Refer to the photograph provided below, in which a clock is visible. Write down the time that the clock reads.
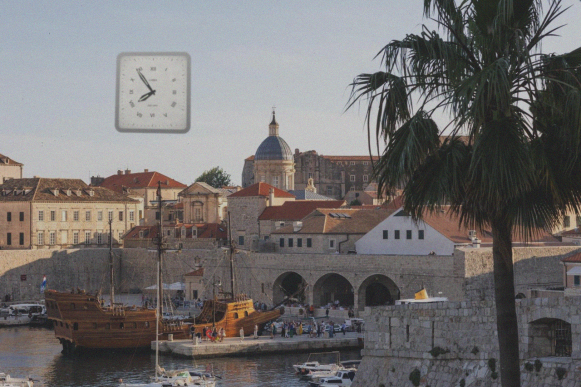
7:54
